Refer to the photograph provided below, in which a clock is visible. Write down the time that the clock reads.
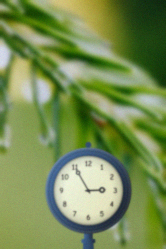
2:55
